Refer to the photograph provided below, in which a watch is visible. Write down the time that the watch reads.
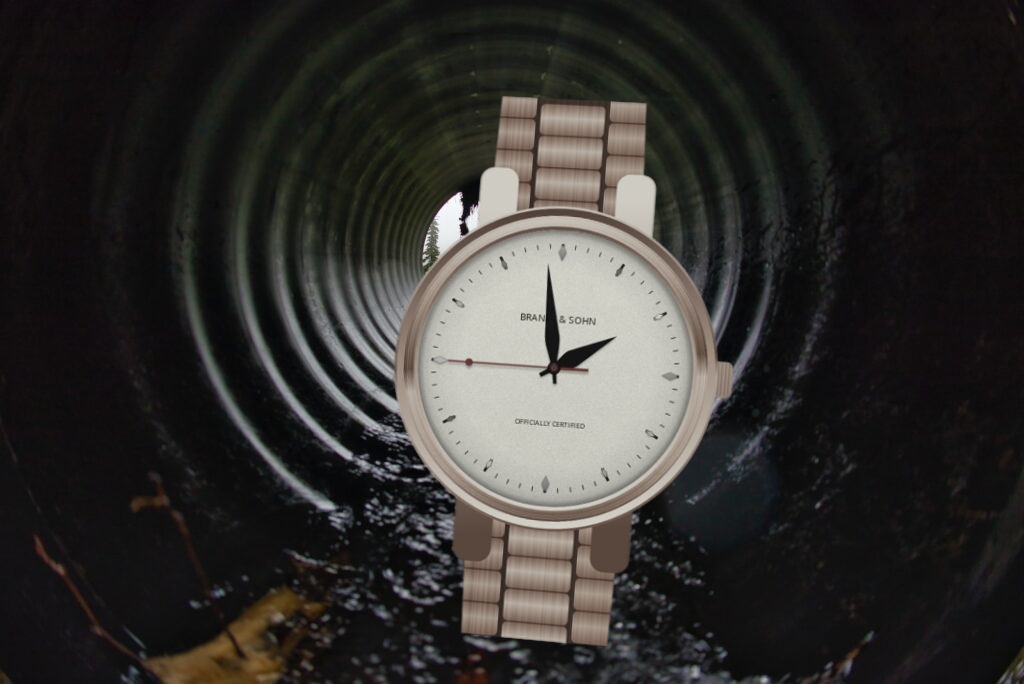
1:58:45
